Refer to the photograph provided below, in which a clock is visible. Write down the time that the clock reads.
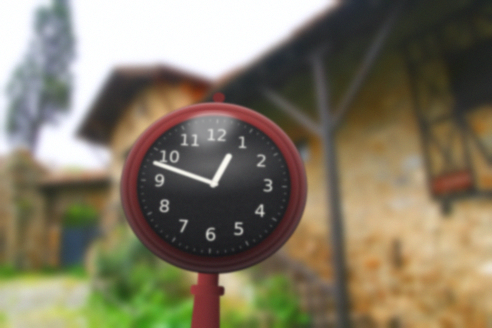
12:48
